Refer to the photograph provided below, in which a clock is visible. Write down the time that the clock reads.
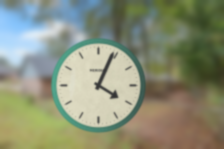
4:04
